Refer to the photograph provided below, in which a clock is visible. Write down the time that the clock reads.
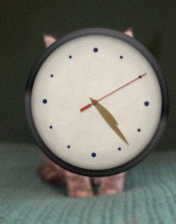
4:23:10
